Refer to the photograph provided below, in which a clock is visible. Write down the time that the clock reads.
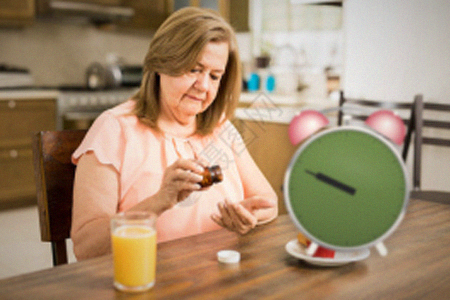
9:49
